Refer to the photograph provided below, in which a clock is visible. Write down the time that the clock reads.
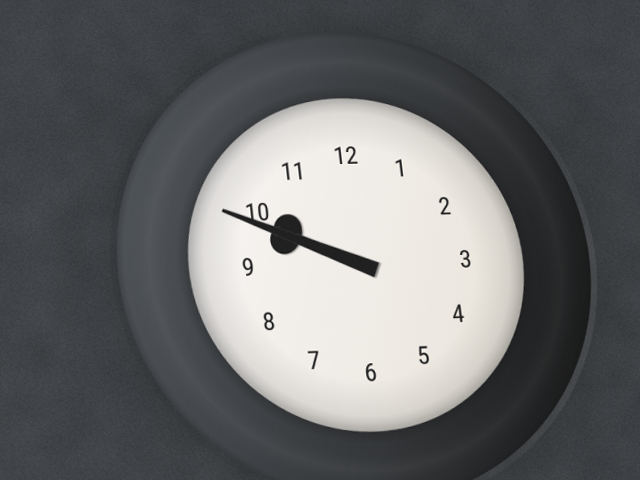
9:49
